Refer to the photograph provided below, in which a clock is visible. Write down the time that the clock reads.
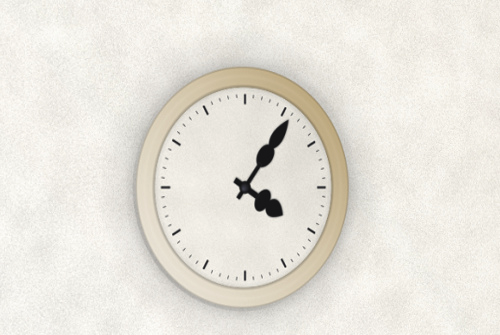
4:06
